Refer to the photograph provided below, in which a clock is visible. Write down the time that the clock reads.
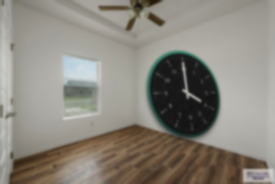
4:00
